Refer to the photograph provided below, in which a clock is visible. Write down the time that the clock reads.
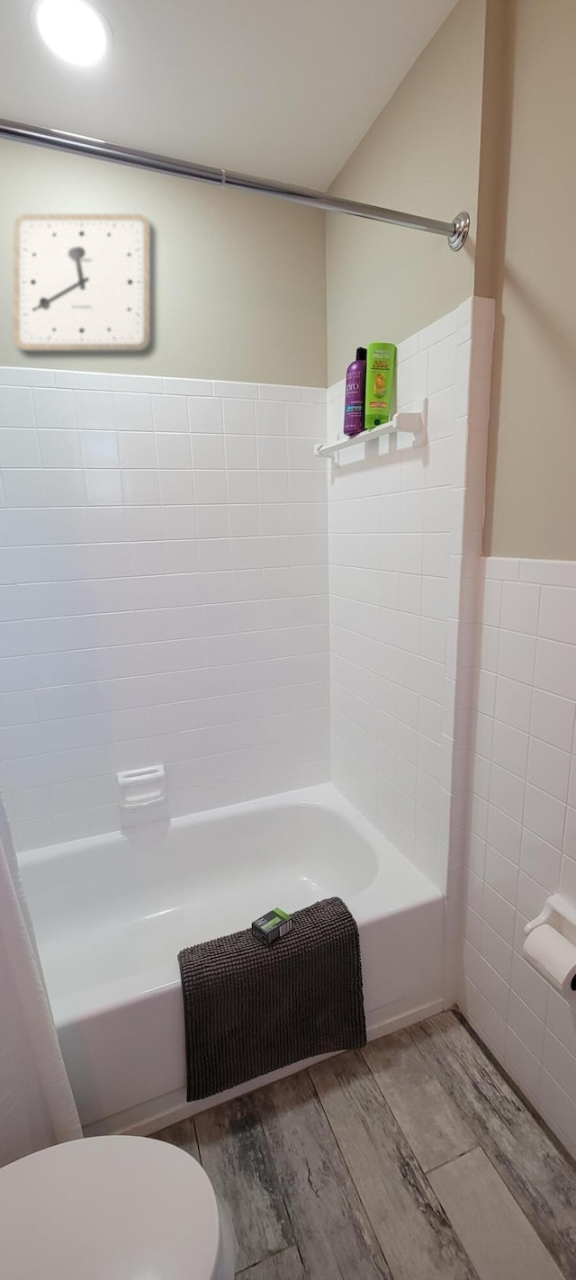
11:40
